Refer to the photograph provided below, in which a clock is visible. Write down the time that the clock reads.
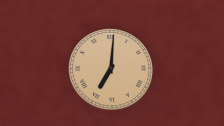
7:01
